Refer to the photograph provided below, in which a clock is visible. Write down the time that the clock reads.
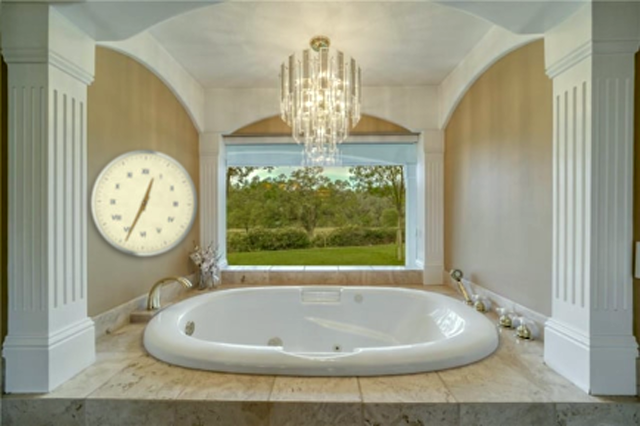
12:34
